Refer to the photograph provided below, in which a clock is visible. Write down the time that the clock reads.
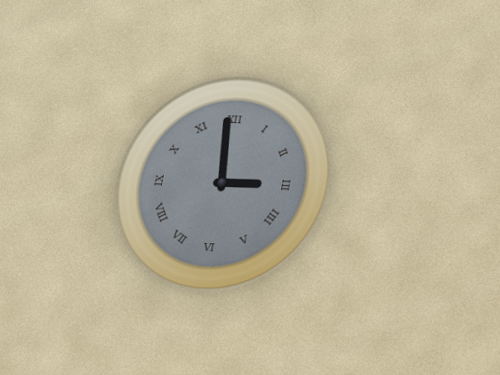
2:59
